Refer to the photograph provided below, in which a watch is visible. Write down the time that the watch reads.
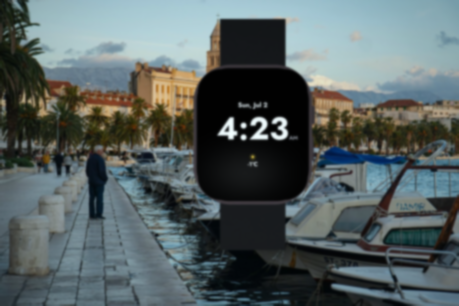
4:23
